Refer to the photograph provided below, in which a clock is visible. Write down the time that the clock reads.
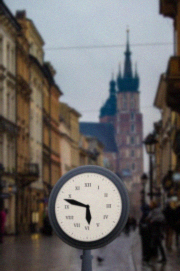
5:48
